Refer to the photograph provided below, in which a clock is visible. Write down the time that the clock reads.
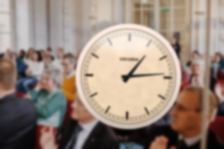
1:14
